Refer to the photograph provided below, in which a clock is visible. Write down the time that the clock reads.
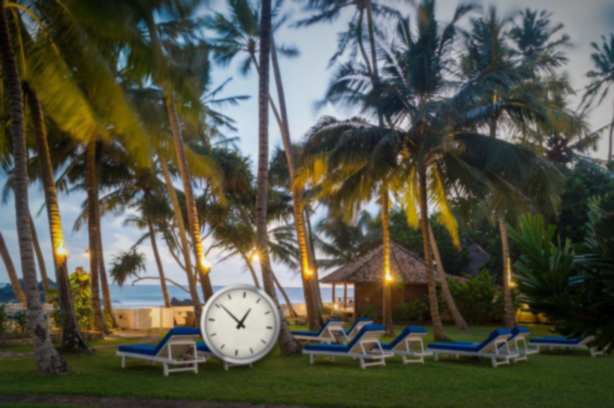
12:51
